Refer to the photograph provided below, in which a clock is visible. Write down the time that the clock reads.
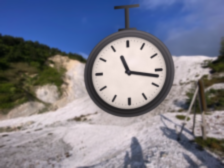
11:17
